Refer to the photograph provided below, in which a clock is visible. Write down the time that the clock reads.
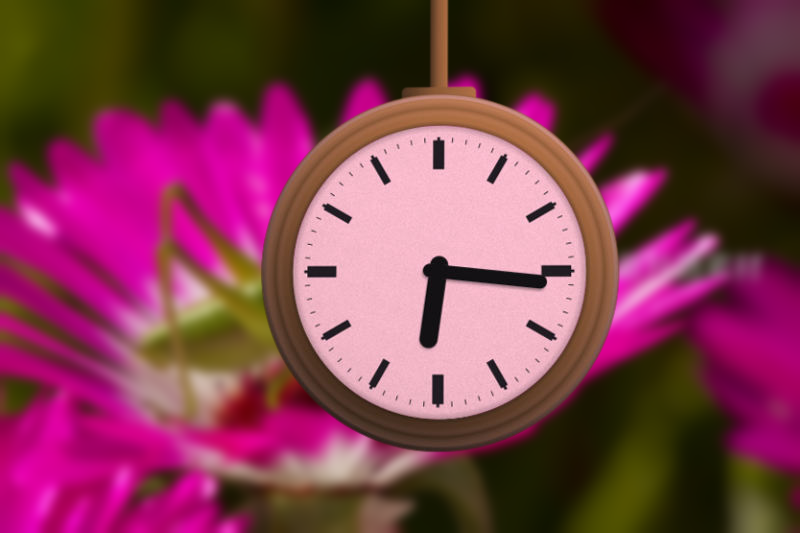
6:16
